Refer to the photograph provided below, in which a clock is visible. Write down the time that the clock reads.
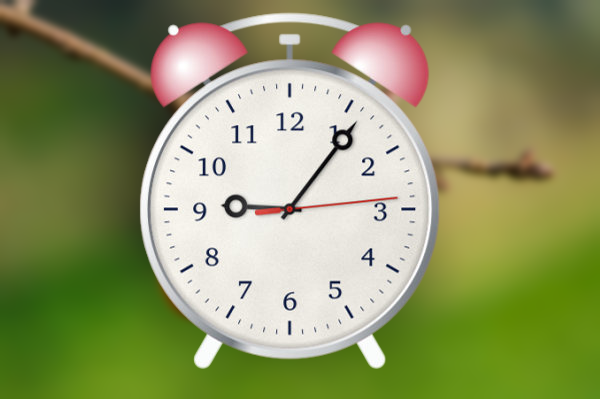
9:06:14
